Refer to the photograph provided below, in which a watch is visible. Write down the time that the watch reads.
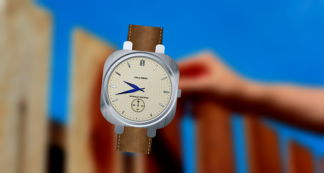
9:42
